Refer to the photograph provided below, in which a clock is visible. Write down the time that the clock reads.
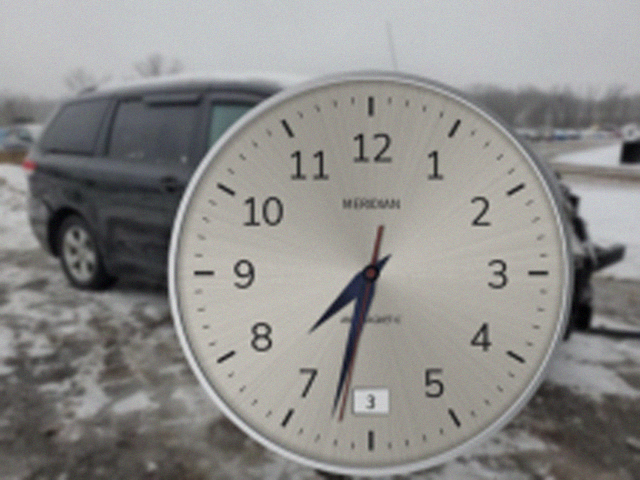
7:32:32
